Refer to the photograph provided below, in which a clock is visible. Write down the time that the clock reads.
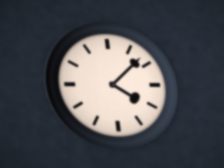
4:08
